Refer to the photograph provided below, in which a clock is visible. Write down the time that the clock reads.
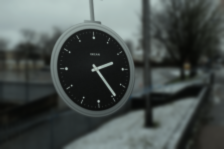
2:24
